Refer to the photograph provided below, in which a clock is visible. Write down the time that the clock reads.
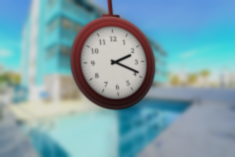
2:19
